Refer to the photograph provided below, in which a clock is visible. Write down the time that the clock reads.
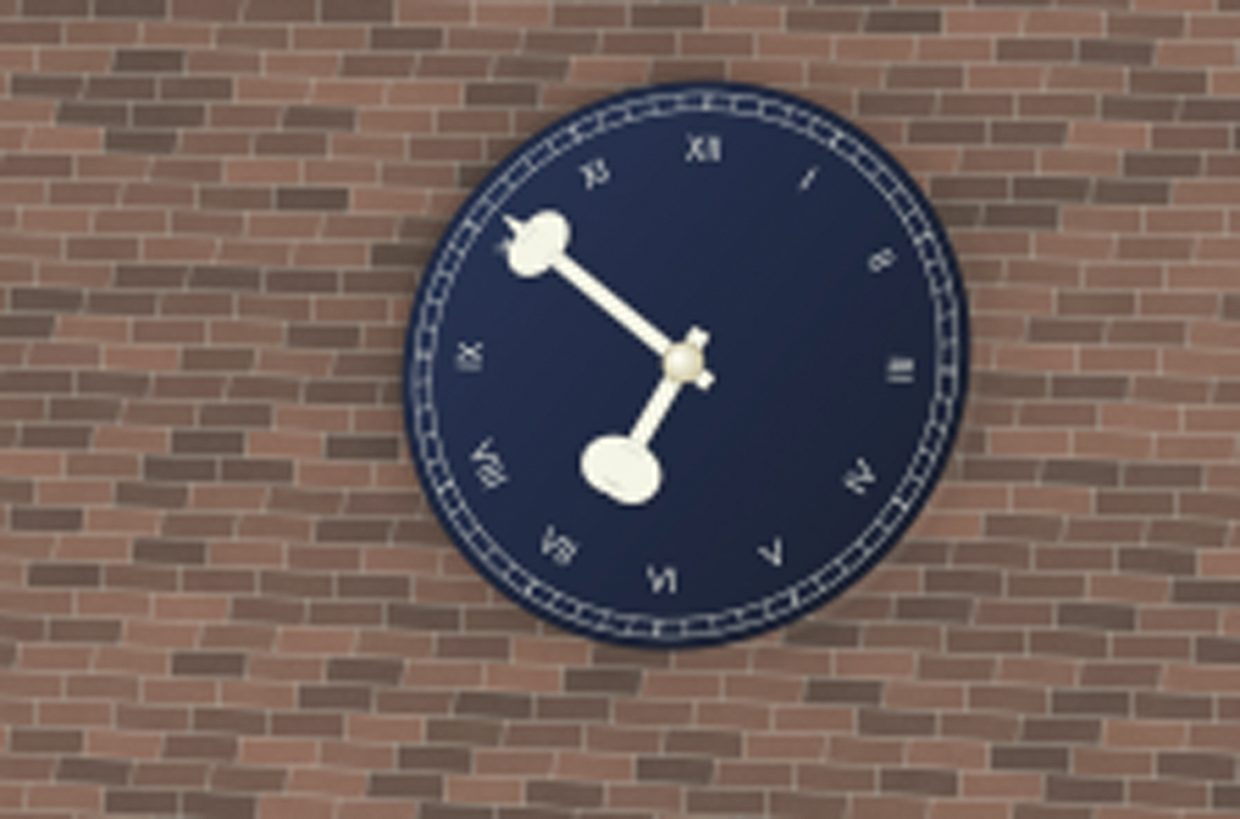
6:51
